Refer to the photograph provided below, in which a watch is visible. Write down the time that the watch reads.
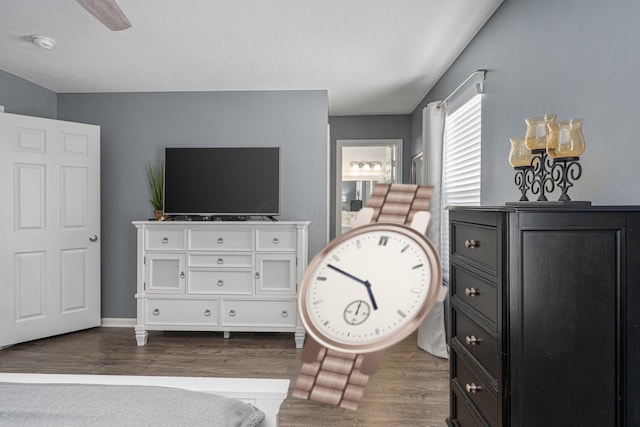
4:48
